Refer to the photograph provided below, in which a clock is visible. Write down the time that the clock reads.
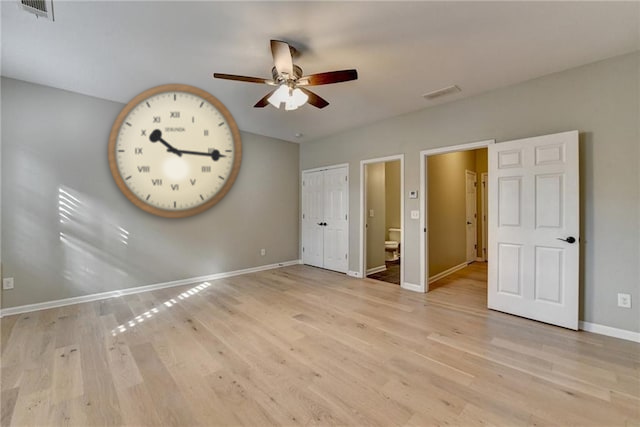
10:16
